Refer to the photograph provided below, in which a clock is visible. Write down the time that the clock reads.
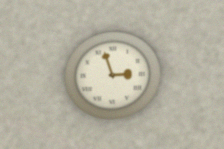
2:57
